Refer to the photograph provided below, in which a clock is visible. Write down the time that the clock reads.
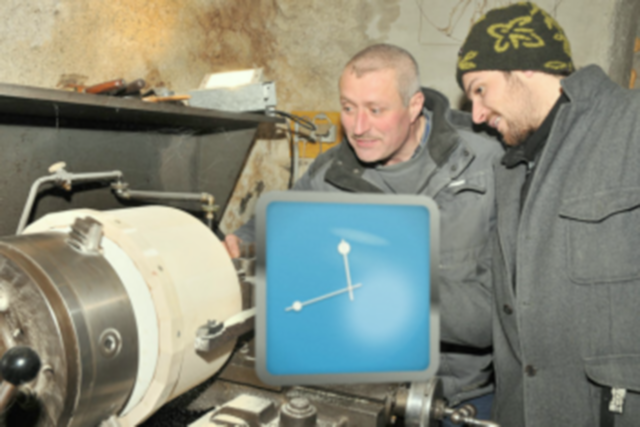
11:42
